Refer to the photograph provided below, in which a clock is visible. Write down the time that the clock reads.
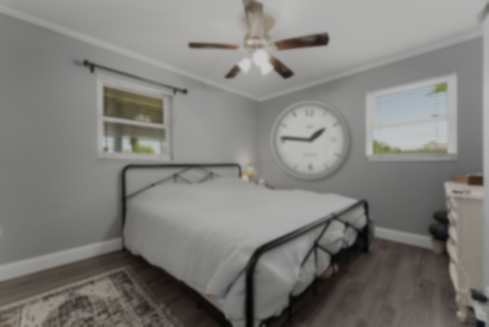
1:46
